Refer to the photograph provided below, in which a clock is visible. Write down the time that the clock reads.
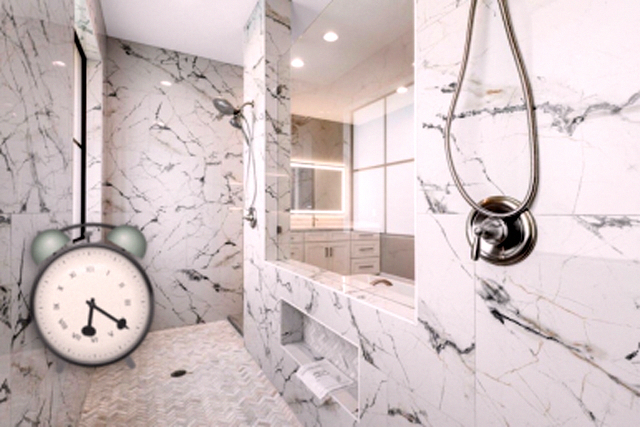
6:21
